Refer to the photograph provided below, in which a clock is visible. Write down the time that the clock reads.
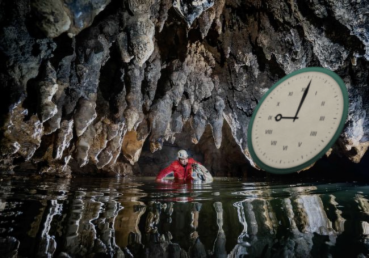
9:01
